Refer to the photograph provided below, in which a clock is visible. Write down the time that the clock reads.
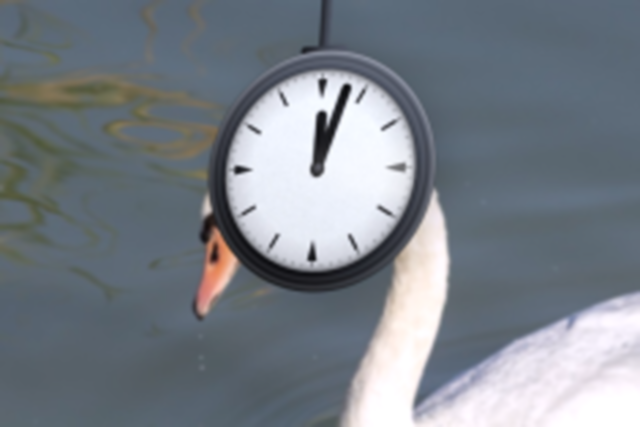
12:03
